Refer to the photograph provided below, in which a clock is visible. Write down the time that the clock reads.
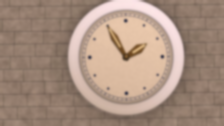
1:55
